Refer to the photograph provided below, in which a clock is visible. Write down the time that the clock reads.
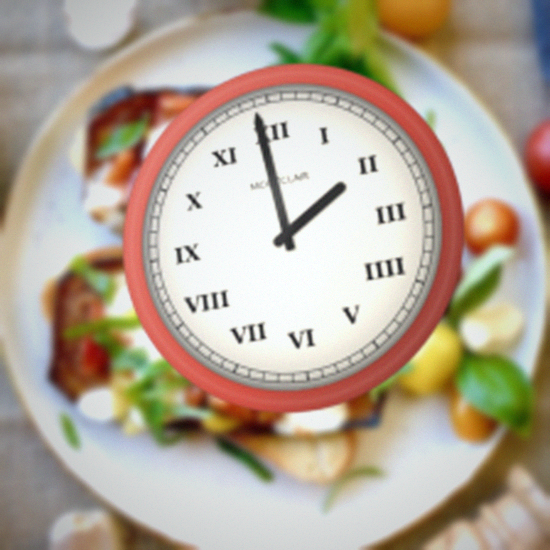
1:59
